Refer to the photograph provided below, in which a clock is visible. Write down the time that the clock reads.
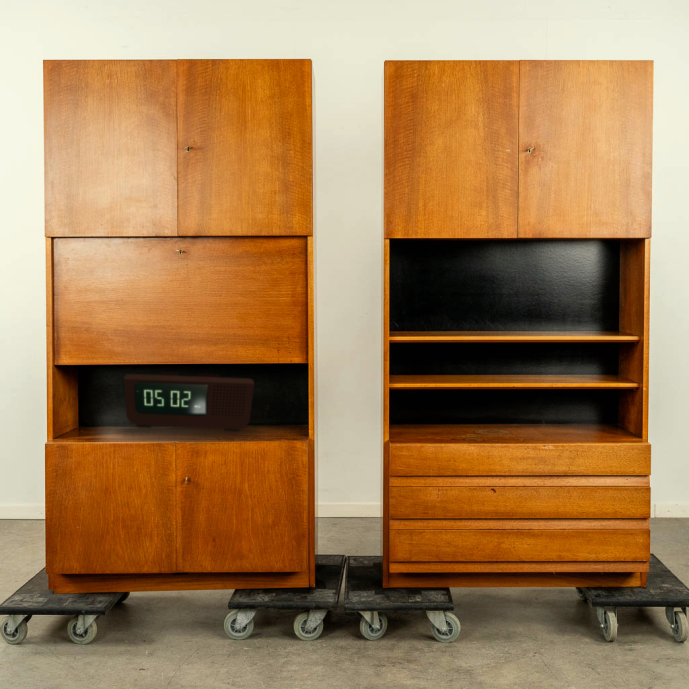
5:02
